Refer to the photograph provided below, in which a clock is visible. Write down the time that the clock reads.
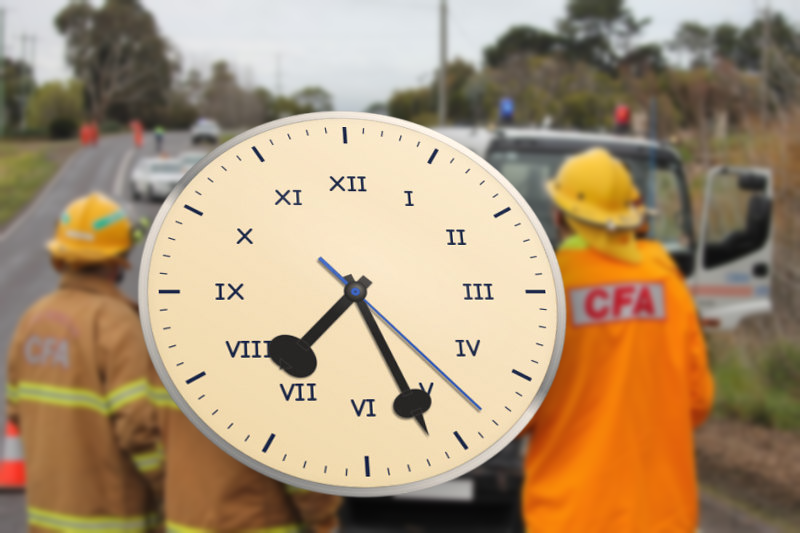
7:26:23
